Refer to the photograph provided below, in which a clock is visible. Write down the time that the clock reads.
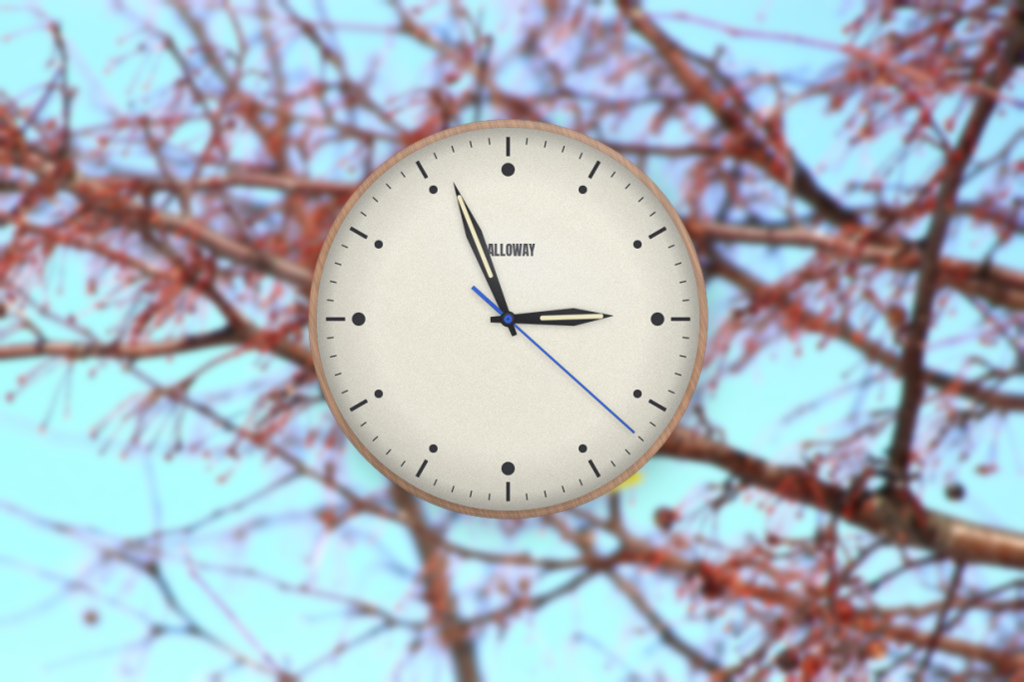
2:56:22
